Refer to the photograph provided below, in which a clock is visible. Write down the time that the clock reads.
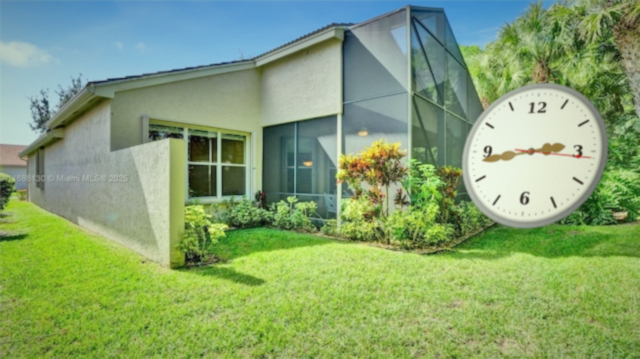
2:43:16
